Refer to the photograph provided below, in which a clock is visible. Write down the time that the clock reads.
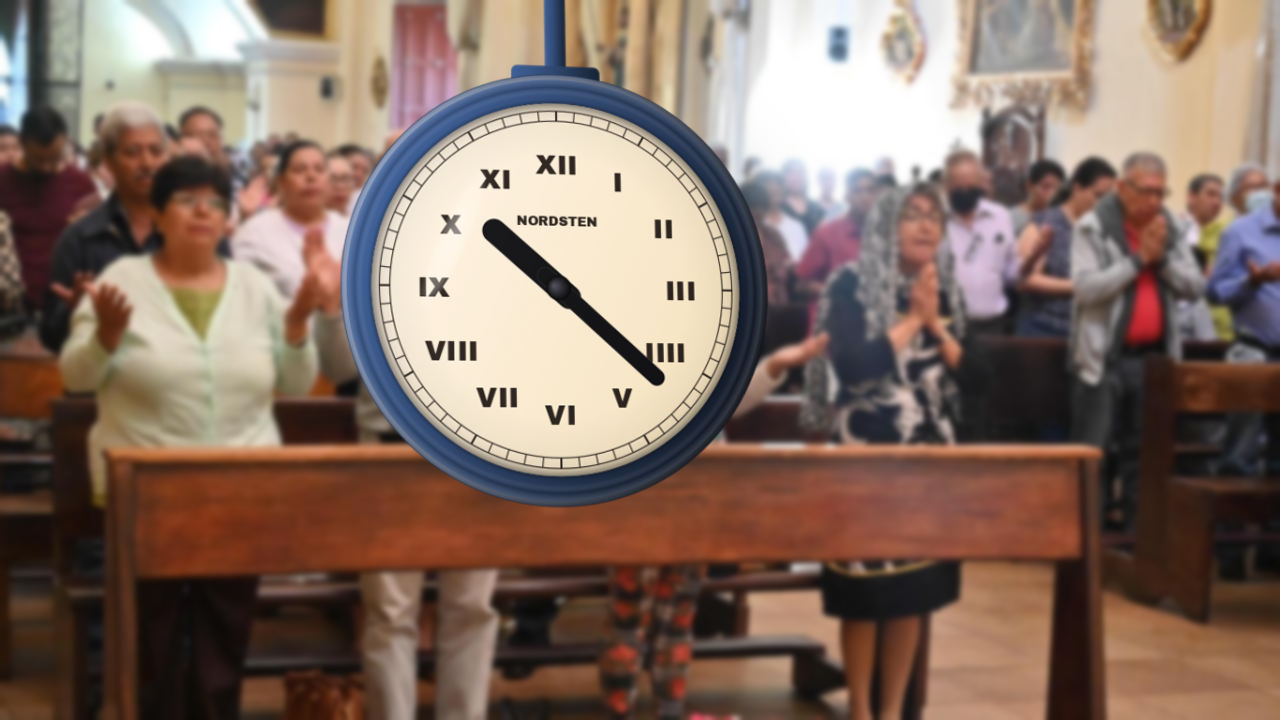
10:22
